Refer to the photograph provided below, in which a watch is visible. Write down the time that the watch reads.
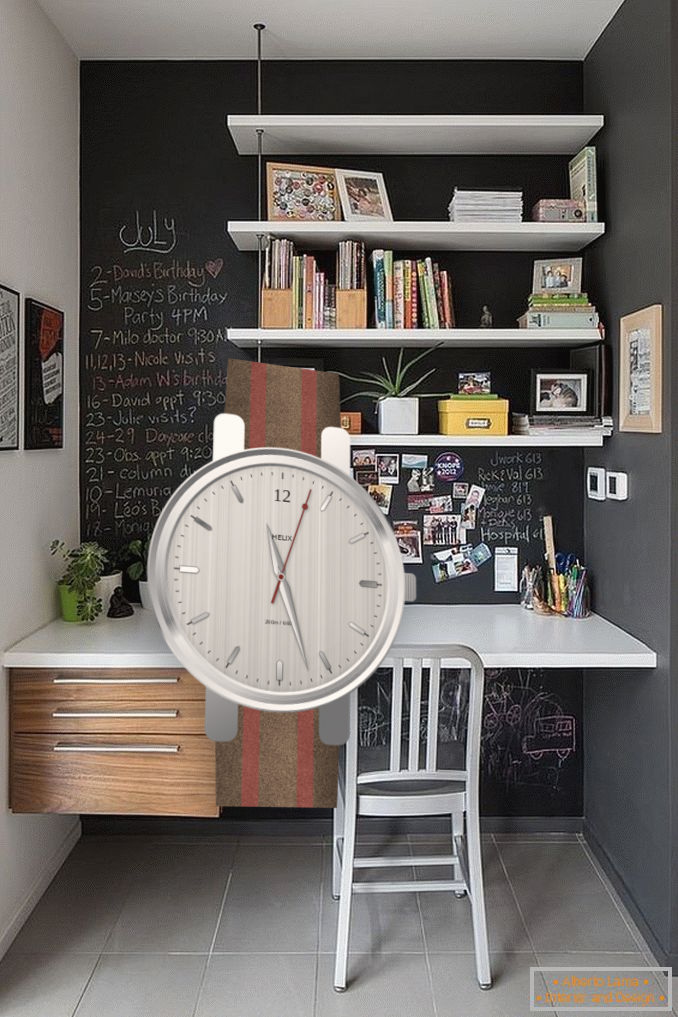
11:27:03
